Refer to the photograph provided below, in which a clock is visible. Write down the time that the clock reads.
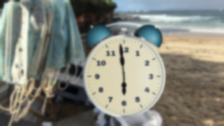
5:59
